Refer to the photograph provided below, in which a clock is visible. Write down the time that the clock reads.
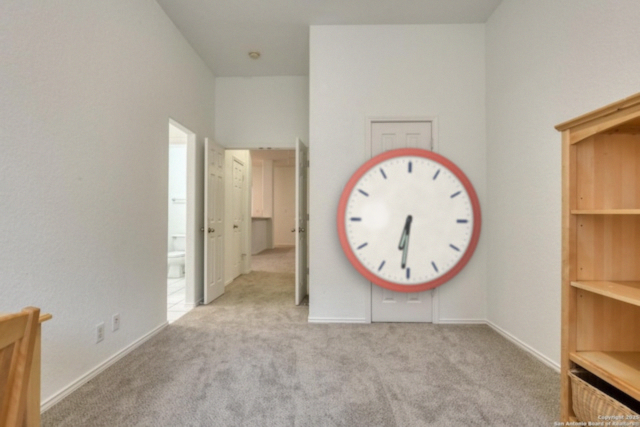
6:31
